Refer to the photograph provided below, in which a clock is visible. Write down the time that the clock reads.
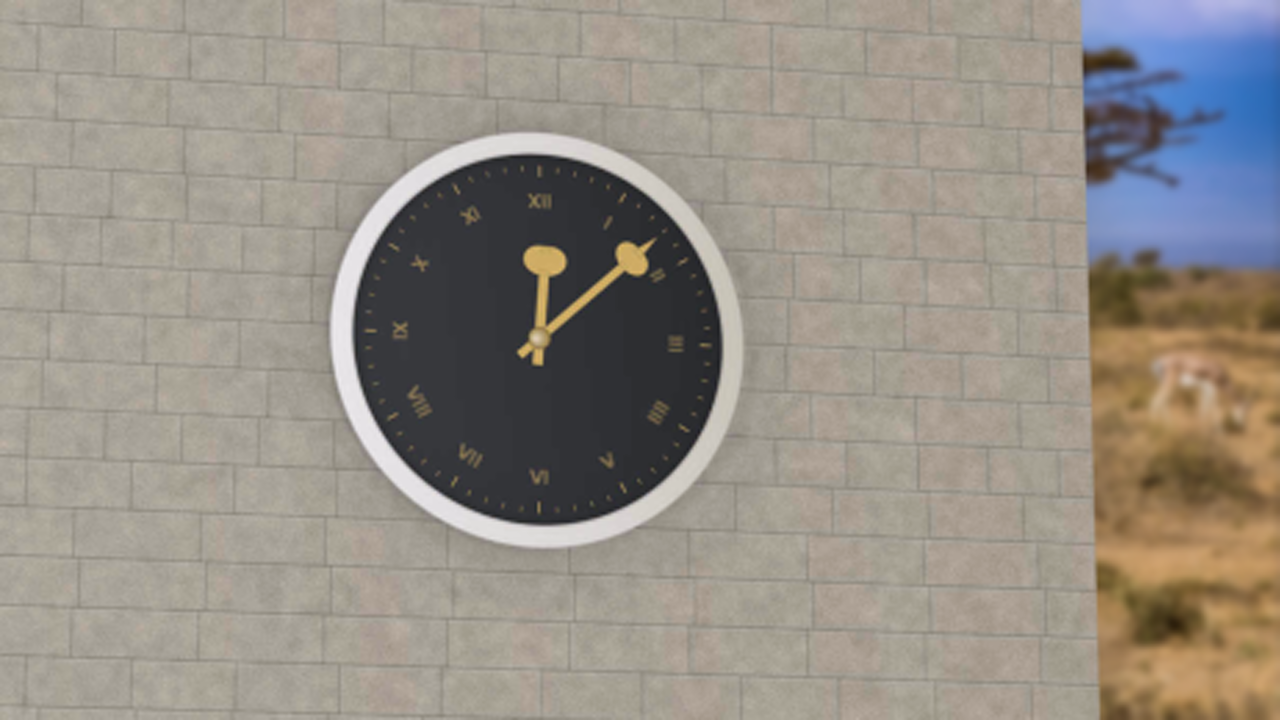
12:08
